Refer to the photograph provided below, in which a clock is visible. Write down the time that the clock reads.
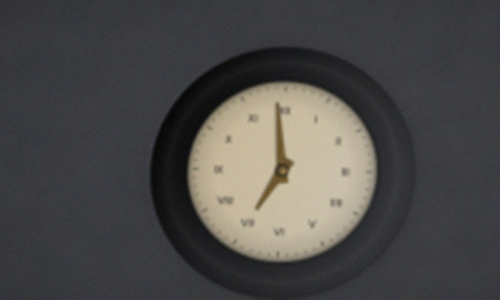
6:59
